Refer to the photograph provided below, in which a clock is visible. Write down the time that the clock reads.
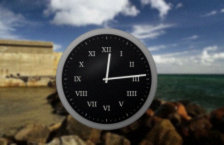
12:14
